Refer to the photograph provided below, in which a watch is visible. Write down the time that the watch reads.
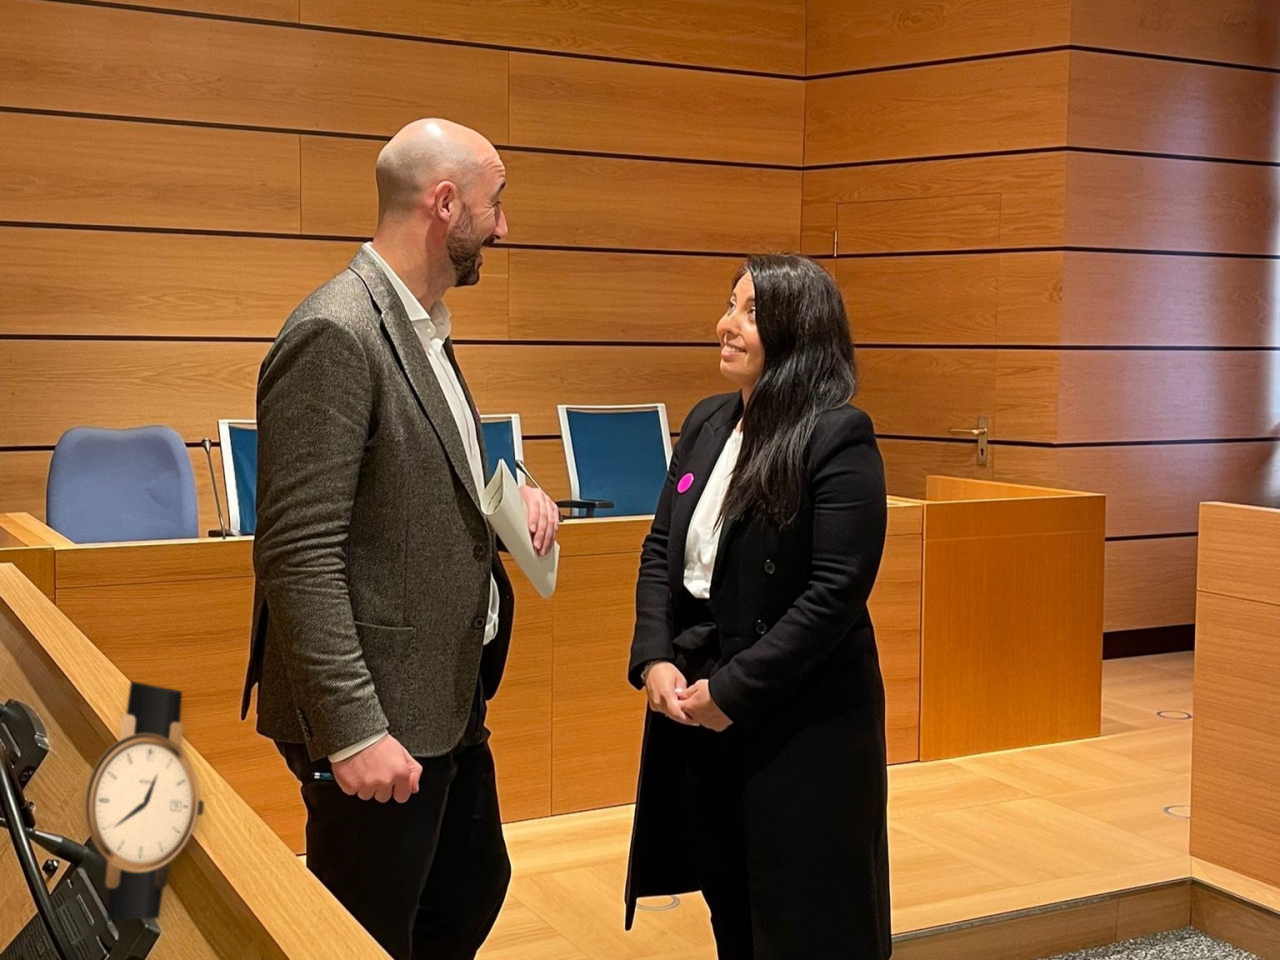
12:39
